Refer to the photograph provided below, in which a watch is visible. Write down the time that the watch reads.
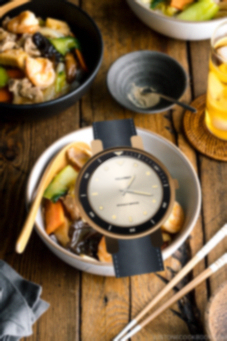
1:18
